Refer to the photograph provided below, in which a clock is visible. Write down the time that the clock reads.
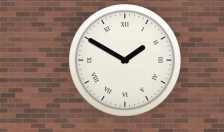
1:50
